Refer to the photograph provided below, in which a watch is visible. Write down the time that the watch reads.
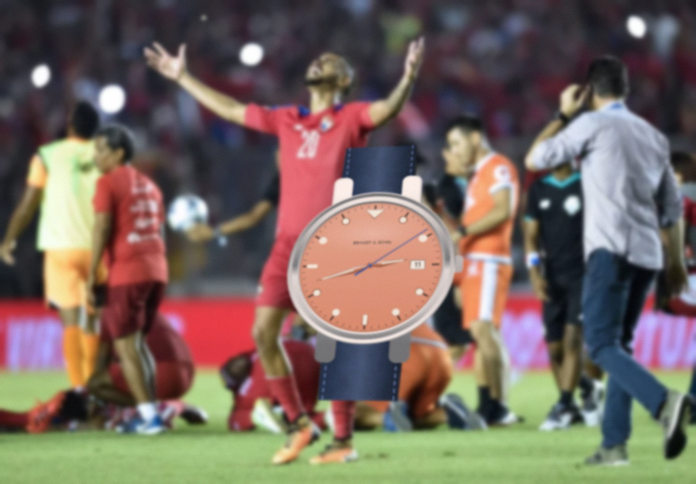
2:42:09
